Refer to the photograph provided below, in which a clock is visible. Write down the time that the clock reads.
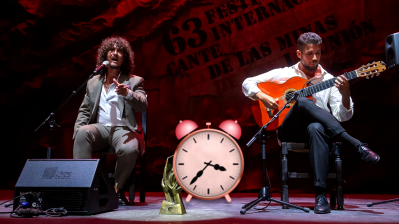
3:37
